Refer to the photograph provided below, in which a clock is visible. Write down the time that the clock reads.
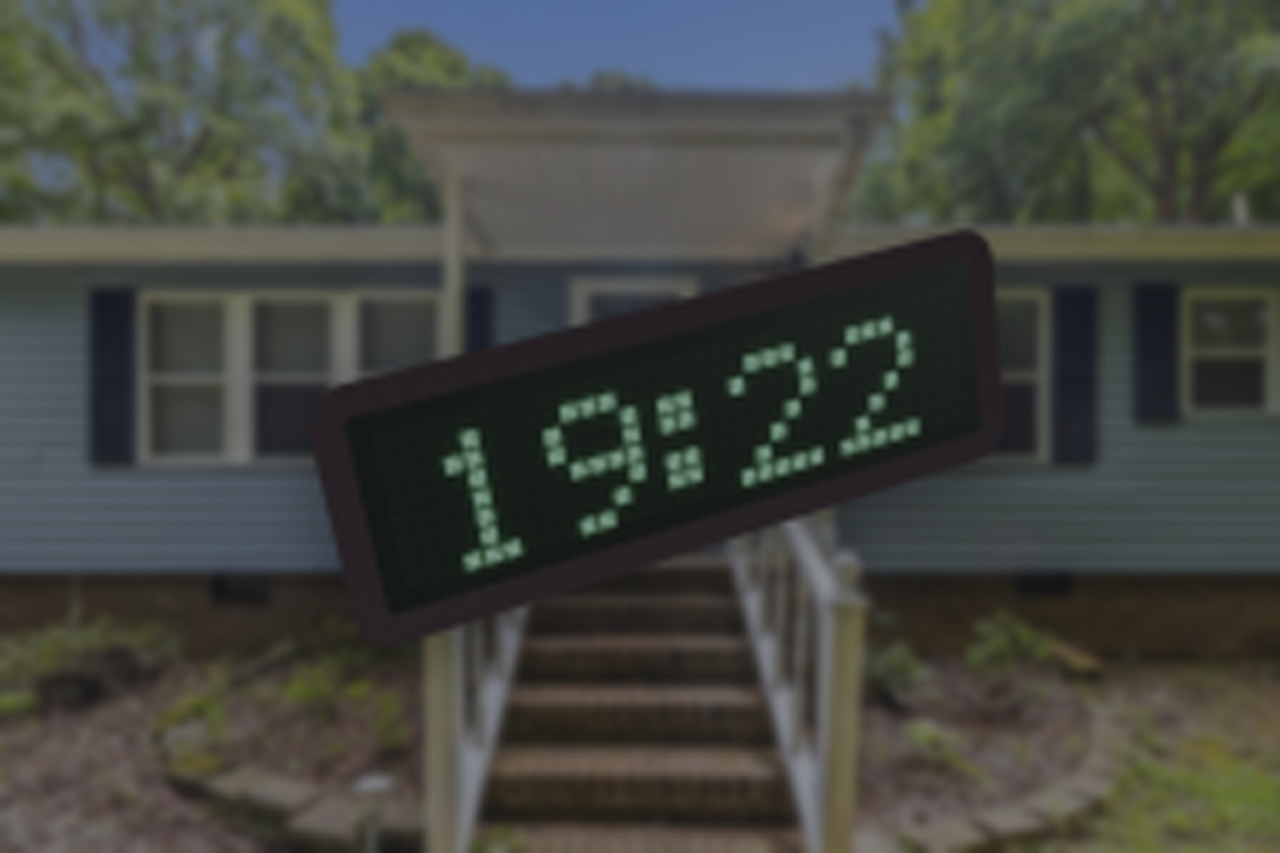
19:22
